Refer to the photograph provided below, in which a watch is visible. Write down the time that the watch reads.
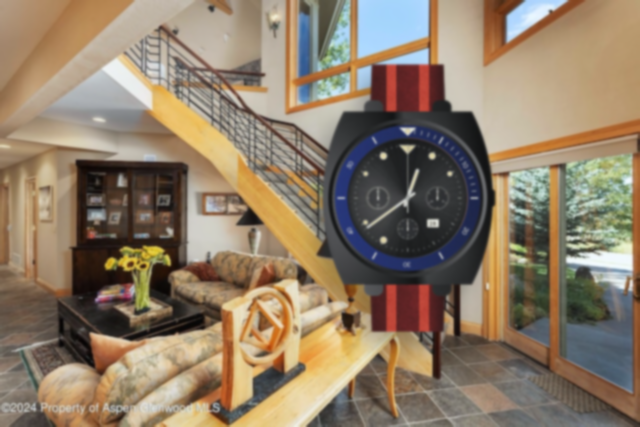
12:39
